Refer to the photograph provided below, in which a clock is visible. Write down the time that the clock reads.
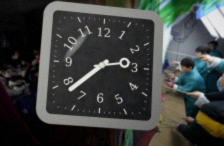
2:38
